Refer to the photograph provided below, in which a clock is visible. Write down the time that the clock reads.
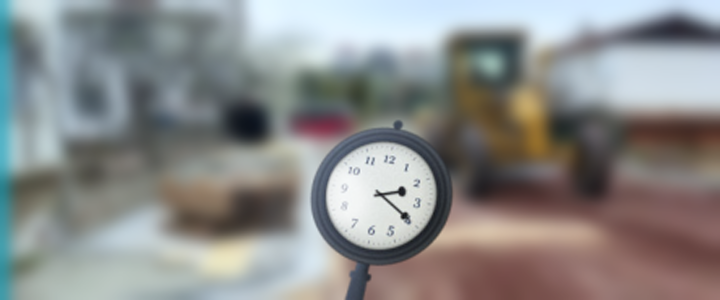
2:20
